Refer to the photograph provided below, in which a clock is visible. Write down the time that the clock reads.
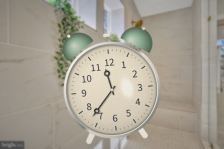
11:37
